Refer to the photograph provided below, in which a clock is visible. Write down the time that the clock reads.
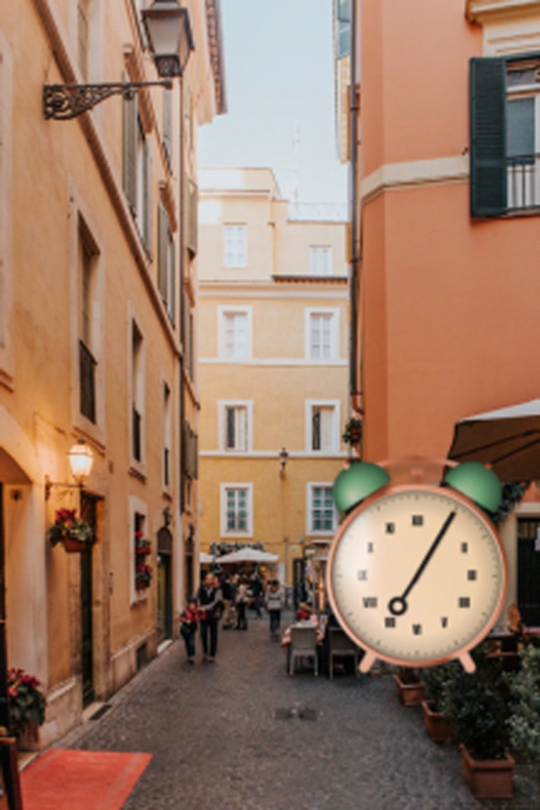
7:05
